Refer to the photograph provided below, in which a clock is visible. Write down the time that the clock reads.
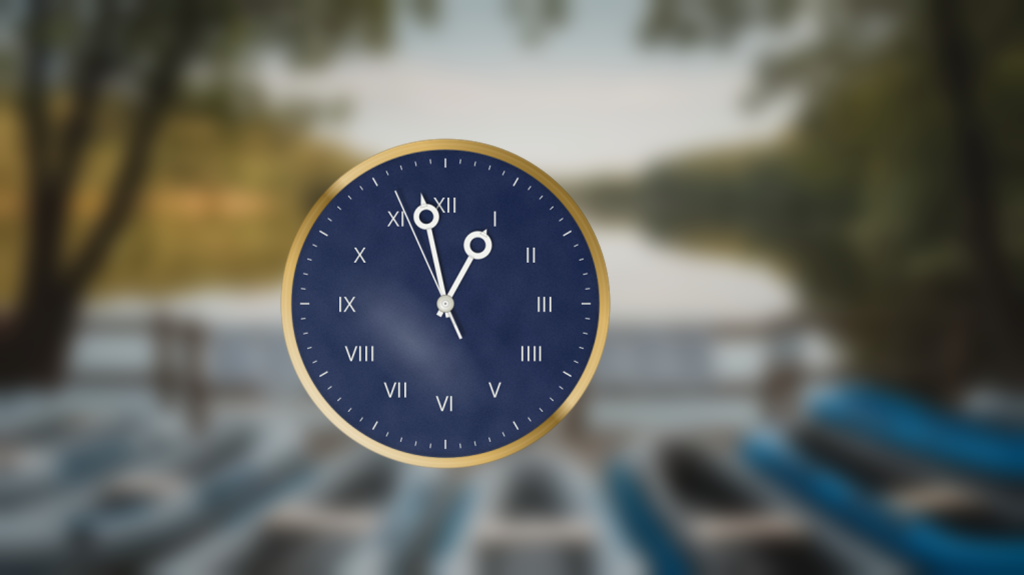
12:57:56
